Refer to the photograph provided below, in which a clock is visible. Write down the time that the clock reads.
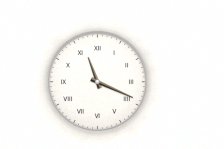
11:19
